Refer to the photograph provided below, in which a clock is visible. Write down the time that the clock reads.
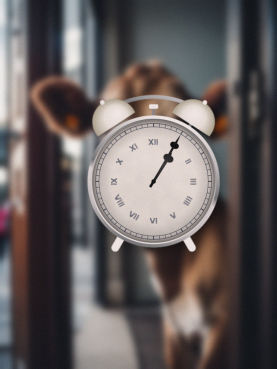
1:05
